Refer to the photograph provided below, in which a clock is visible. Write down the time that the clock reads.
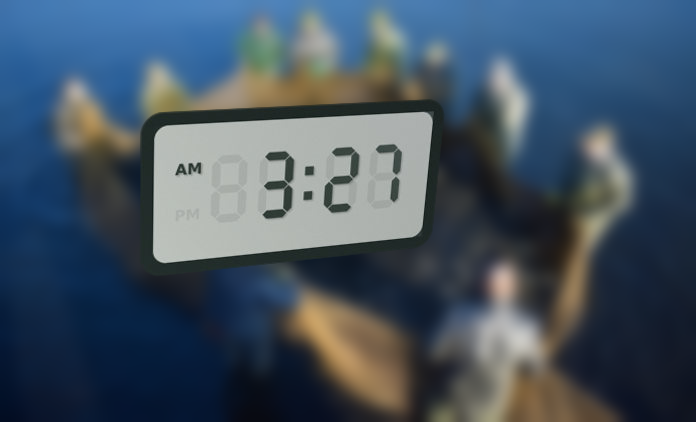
3:27
